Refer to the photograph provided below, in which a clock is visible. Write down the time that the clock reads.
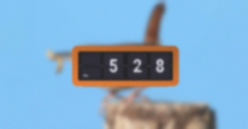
5:28
